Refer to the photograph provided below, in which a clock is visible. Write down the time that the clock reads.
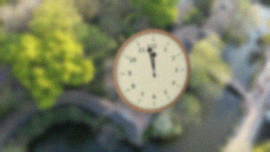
11:58
